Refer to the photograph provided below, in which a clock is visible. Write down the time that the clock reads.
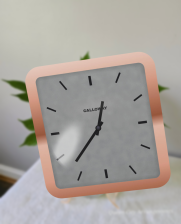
12:37
